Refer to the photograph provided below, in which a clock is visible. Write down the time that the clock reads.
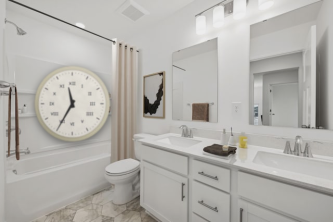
11:35
